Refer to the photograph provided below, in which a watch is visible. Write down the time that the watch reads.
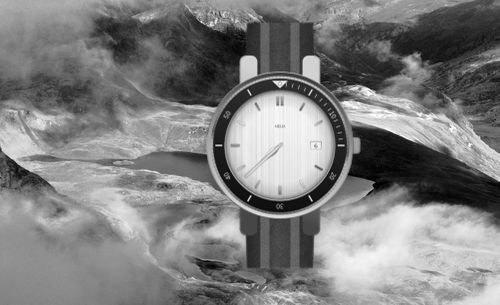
7:38
